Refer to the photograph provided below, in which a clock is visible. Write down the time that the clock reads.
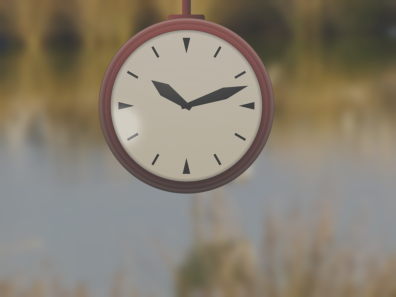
10:12
